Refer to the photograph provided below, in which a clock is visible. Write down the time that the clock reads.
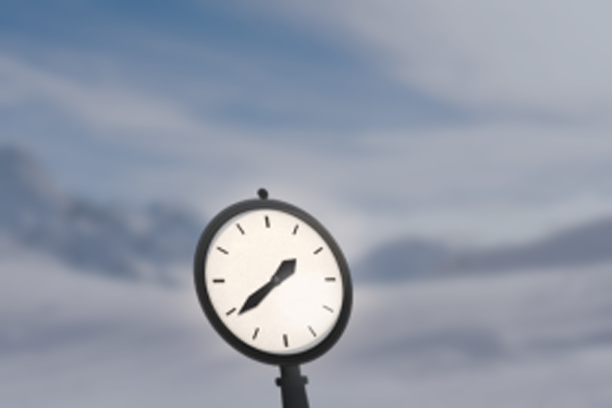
1:39
